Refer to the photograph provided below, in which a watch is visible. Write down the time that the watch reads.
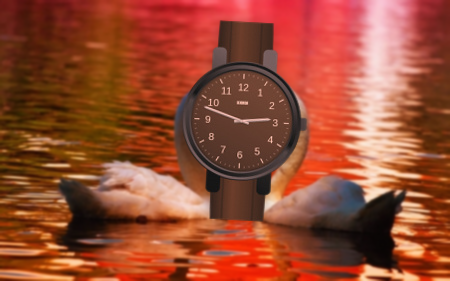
2:48
